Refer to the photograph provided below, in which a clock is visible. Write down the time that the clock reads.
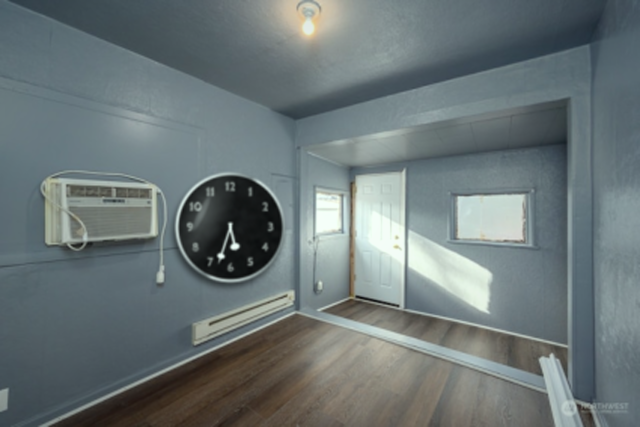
5:33
